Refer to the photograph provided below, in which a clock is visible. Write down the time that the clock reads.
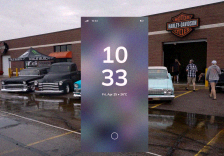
10:33
